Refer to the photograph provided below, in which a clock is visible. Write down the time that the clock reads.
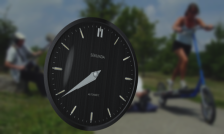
7:39
